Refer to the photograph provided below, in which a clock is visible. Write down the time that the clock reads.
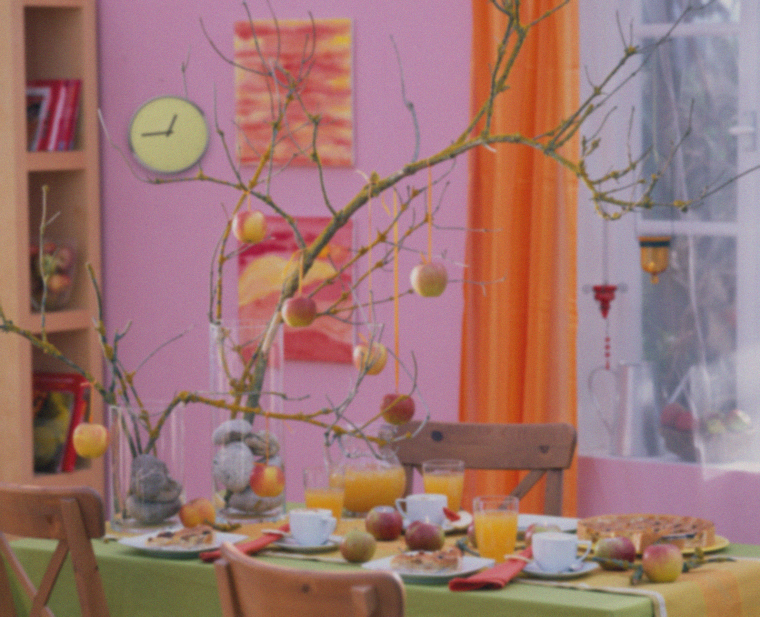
12:44
